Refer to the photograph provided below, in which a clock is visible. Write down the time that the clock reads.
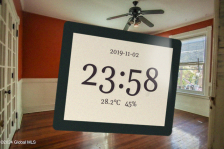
23:58
